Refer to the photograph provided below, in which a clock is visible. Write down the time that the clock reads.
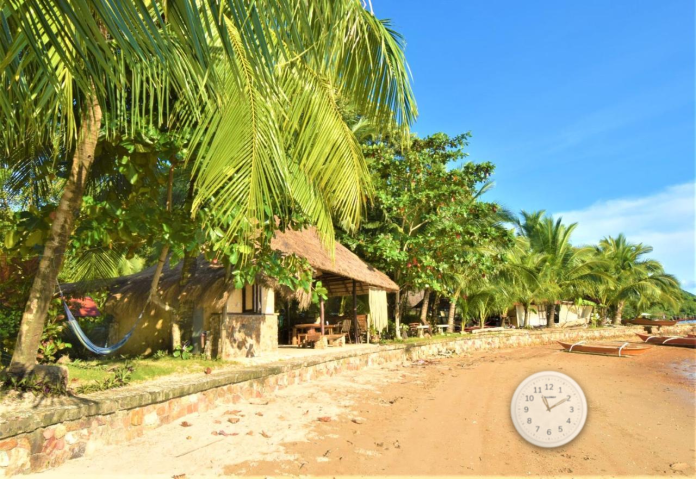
11:10
